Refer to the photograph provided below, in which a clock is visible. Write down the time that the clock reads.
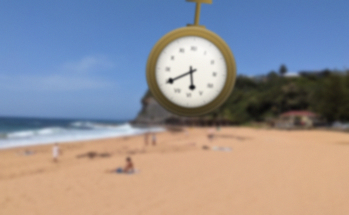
5:40
